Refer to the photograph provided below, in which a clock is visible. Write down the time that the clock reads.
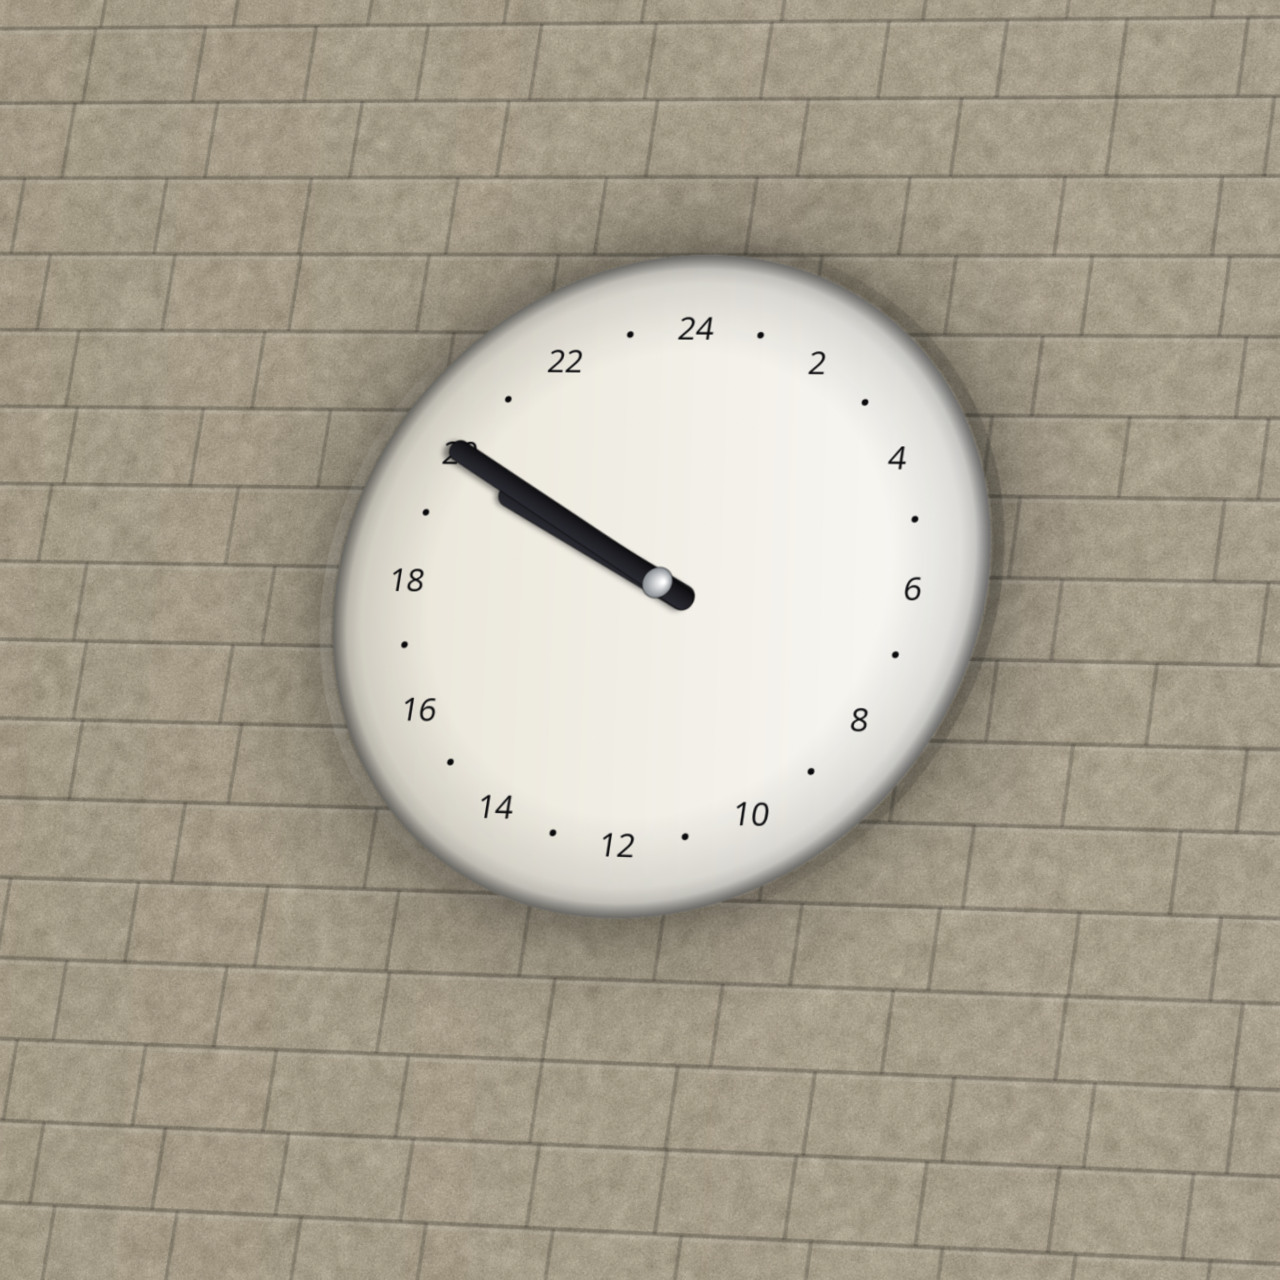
19:50
